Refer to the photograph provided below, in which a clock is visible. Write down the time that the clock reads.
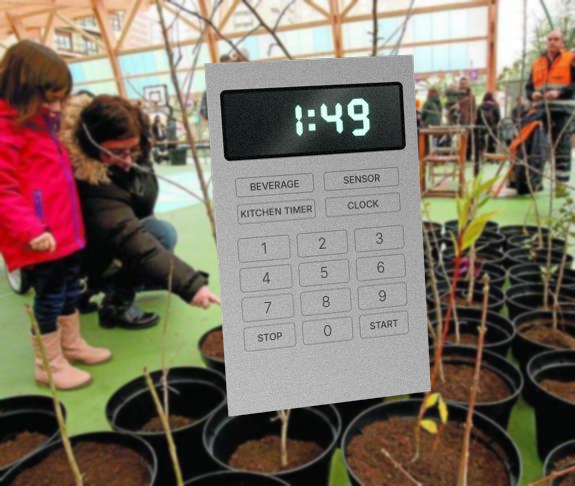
1:49
